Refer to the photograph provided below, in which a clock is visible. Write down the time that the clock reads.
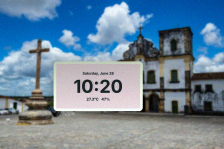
10:20
